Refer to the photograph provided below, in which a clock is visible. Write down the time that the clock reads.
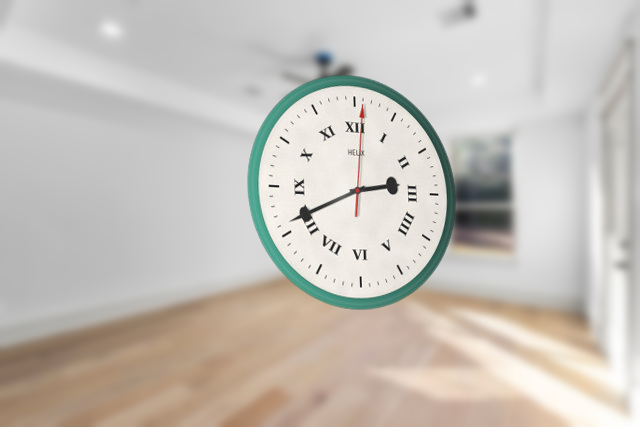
2:41:01
